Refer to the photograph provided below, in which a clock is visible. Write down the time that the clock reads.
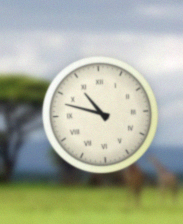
10:48
